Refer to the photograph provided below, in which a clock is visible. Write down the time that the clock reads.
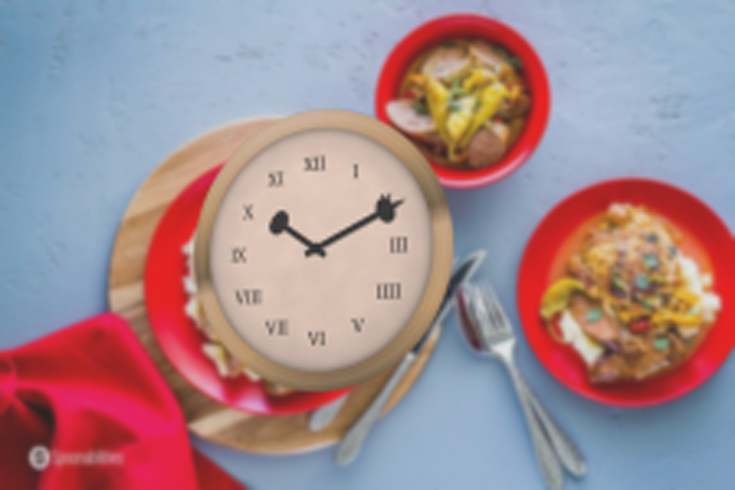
10:11
